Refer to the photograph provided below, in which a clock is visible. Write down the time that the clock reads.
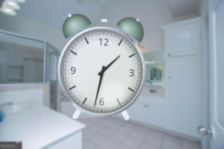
1:32
